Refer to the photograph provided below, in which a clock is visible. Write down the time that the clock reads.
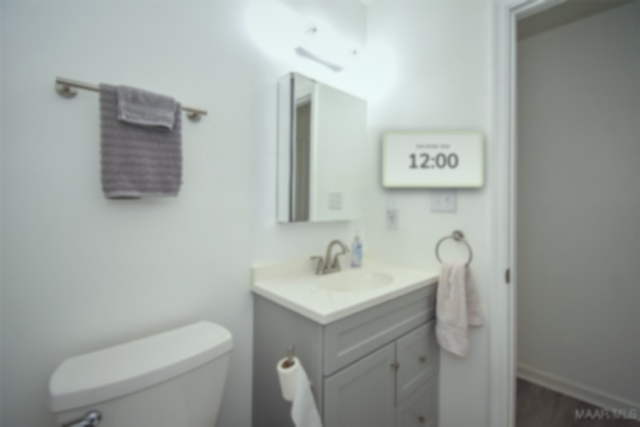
12:00
